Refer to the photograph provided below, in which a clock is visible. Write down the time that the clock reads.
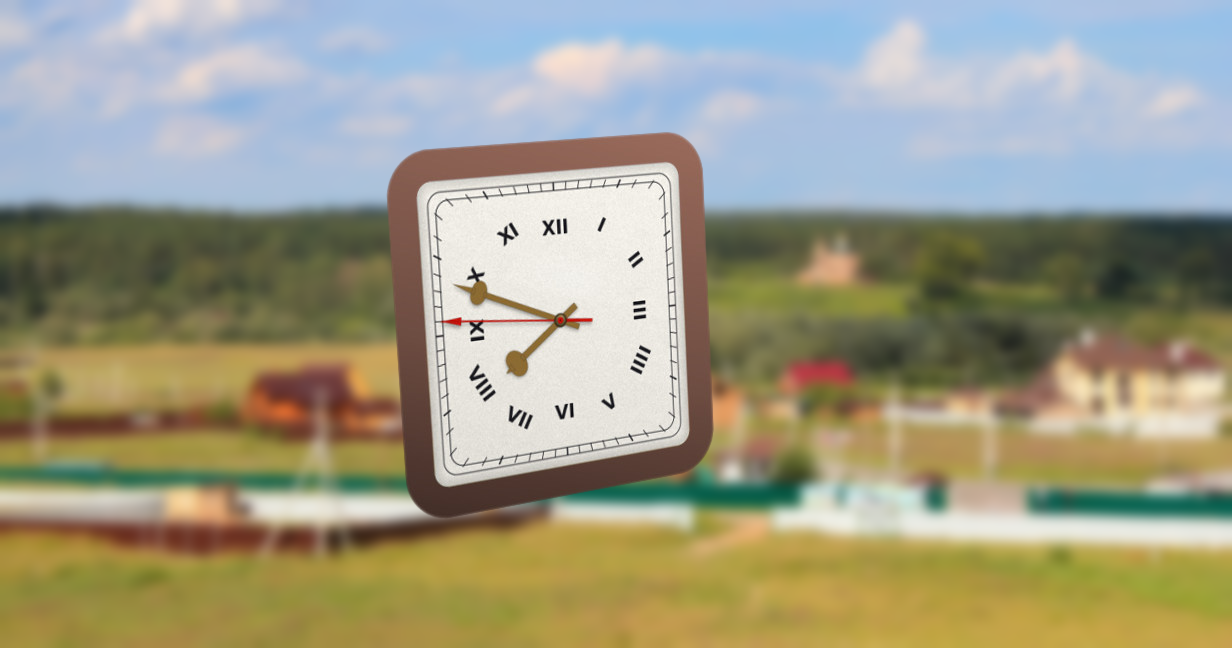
7:48:46
